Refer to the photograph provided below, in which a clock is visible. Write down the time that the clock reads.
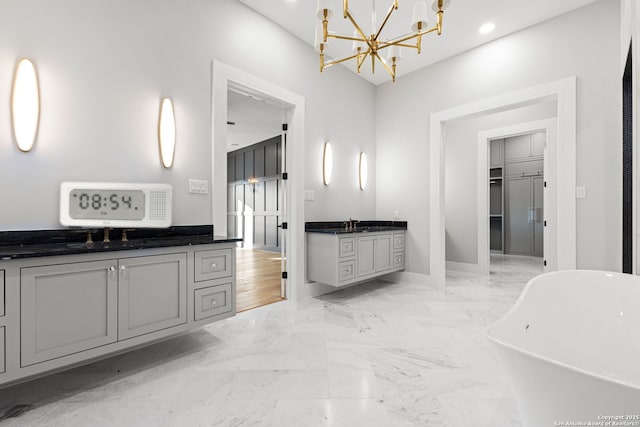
8:54
